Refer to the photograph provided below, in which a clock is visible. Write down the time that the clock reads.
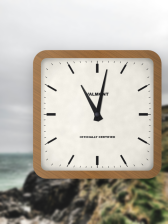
11:02
